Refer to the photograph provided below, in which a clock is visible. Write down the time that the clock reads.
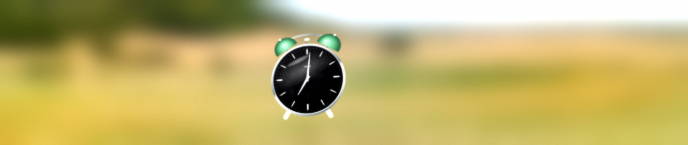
7:01
